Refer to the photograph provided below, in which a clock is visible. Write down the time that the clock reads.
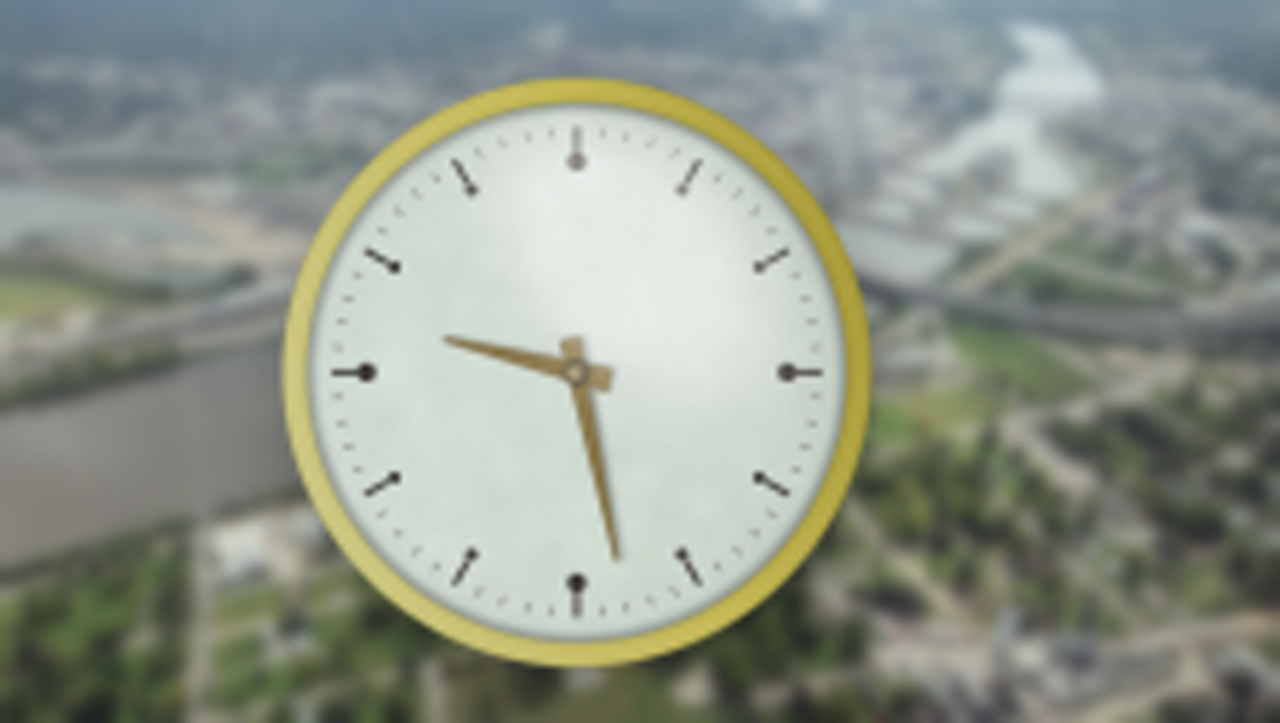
9:28
